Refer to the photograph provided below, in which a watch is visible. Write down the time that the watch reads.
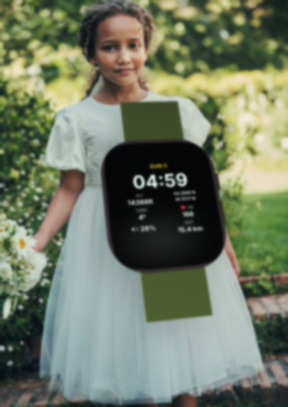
4:59
